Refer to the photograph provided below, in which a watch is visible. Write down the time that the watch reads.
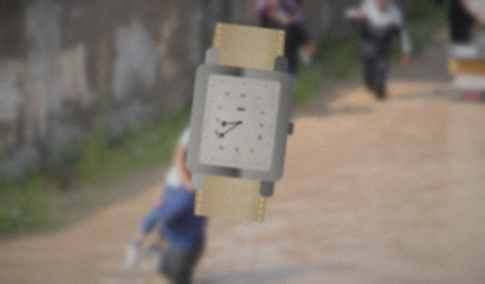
8:38
